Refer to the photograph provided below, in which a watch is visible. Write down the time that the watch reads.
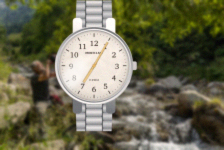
7:05
